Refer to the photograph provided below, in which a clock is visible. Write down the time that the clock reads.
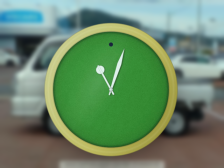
11:03
